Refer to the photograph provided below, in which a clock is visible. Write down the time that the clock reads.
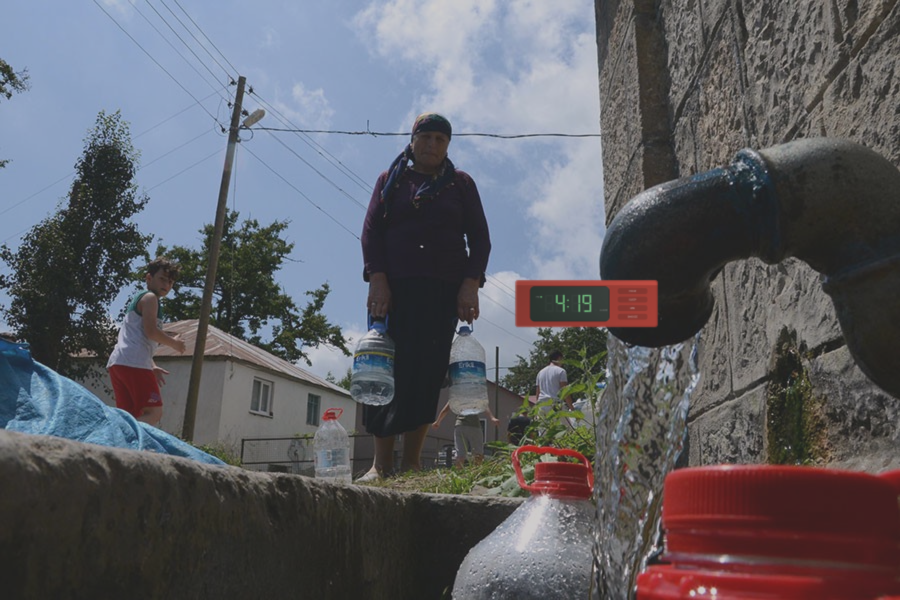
4:19
